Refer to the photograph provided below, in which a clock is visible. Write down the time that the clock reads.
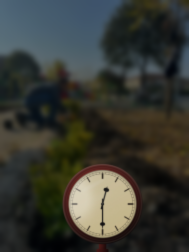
12:30
